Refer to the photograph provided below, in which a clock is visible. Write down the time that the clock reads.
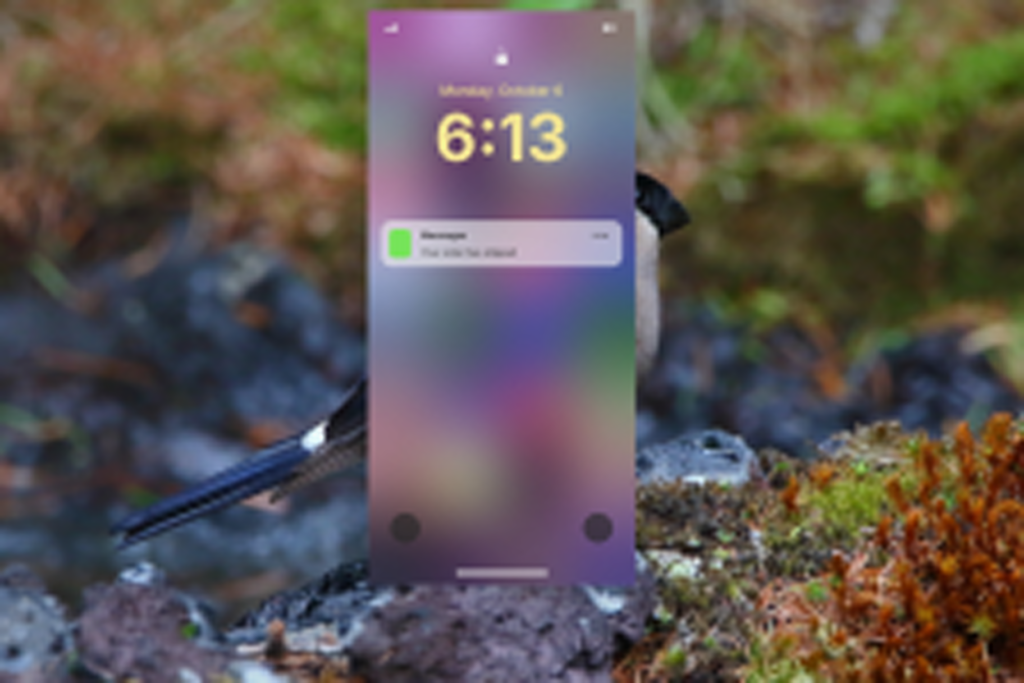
6:13
